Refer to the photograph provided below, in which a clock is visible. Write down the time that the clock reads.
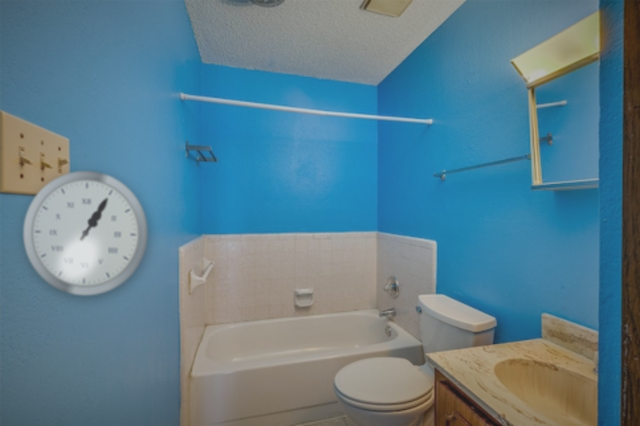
1:05
